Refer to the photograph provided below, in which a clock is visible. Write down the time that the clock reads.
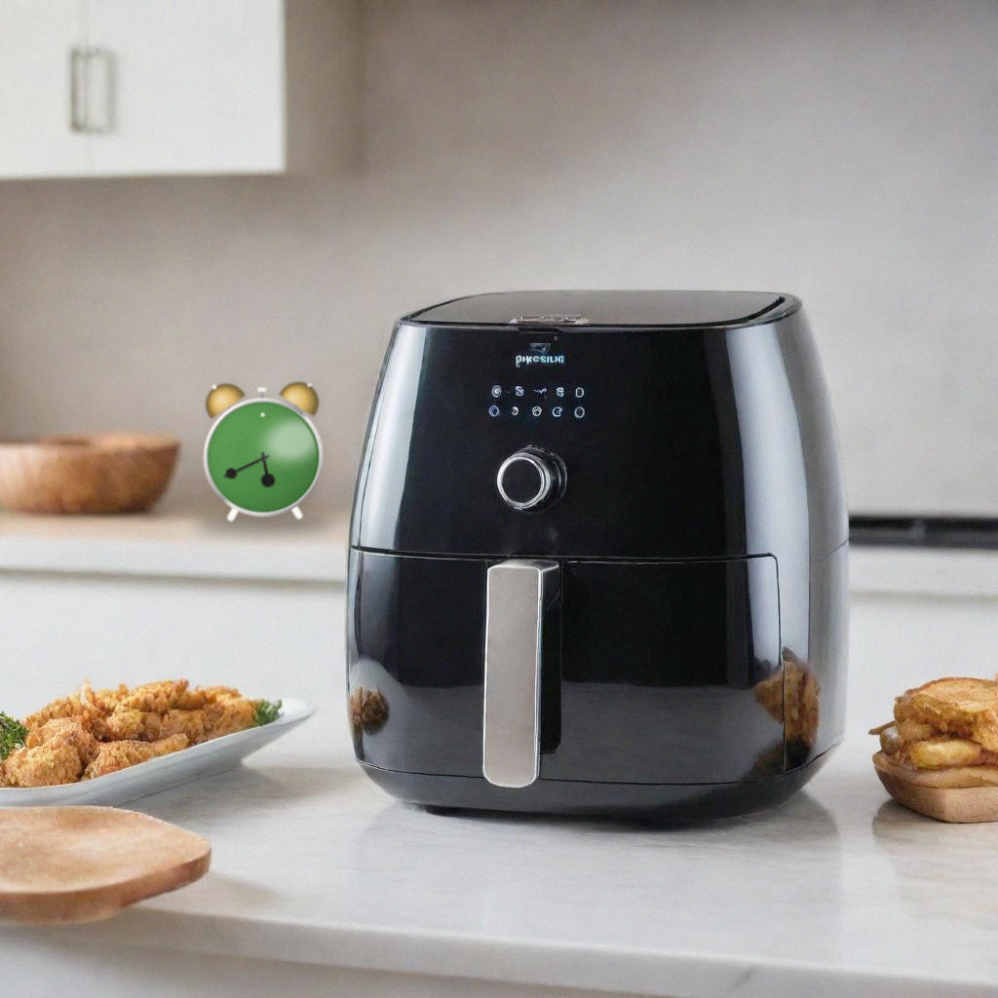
5:41
